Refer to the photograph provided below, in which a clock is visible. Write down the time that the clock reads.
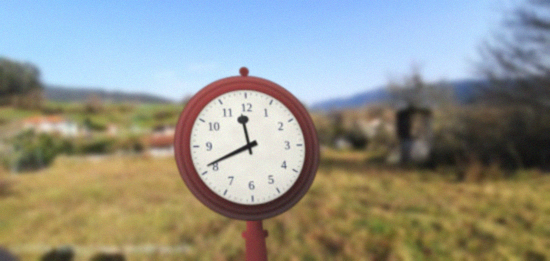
11:41
